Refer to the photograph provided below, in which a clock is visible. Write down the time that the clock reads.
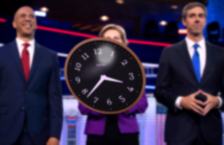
3:38
